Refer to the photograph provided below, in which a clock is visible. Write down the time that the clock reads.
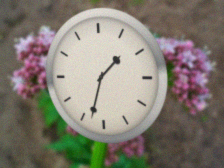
1:33
